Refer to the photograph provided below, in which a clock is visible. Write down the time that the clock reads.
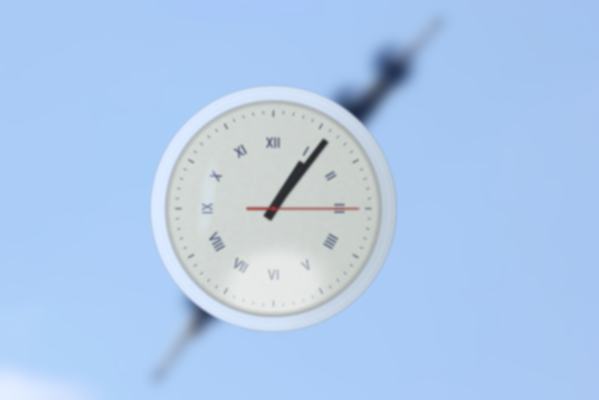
1:06:15
